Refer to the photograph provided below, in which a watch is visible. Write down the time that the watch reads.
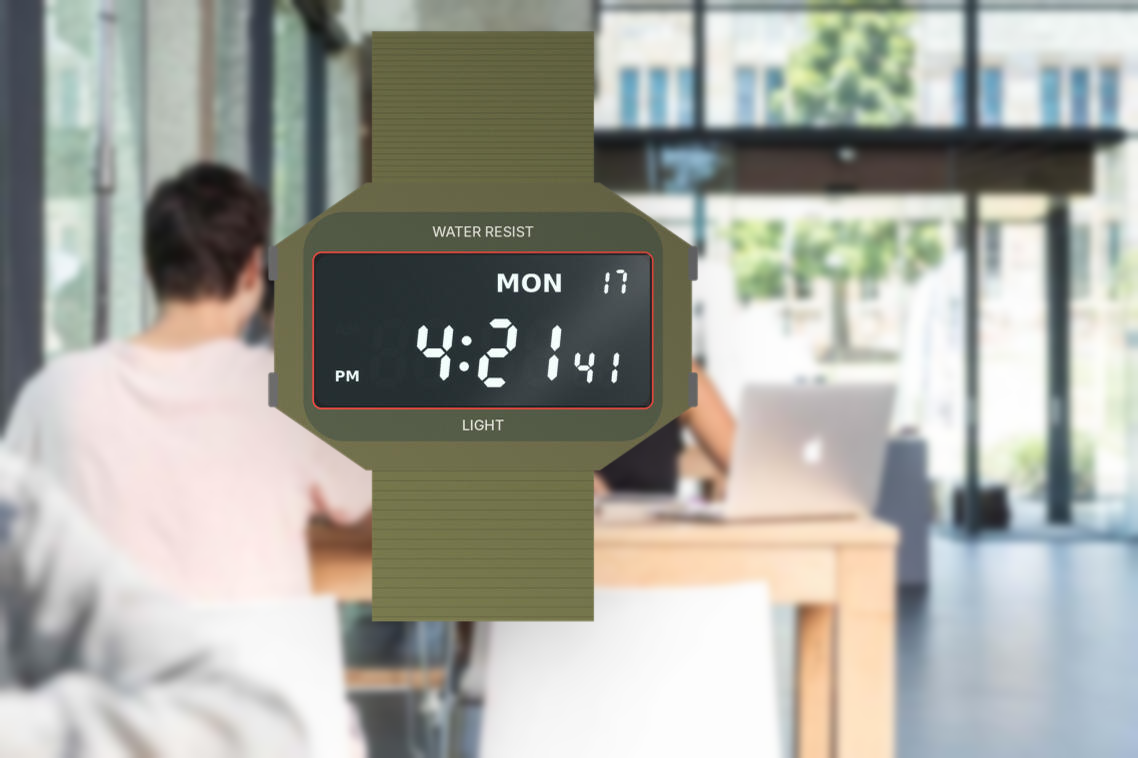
4:21:41
